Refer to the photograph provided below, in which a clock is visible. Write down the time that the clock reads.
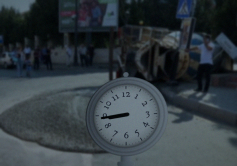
8:44
